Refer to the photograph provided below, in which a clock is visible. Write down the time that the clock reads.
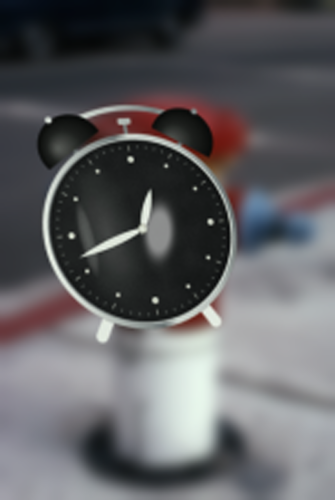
12:42
